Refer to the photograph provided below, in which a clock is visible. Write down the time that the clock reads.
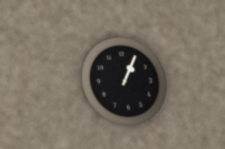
1:05
